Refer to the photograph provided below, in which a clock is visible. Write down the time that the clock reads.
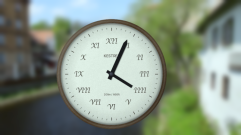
4:04
